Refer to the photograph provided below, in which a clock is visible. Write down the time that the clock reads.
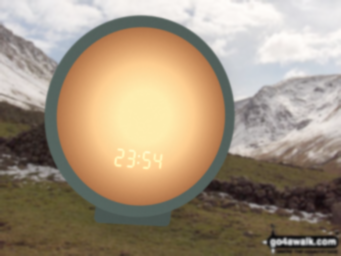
23:54
